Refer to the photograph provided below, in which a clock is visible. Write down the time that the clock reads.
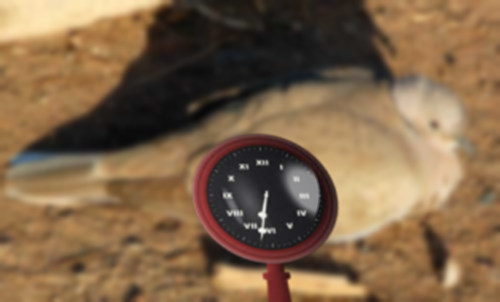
6:32
